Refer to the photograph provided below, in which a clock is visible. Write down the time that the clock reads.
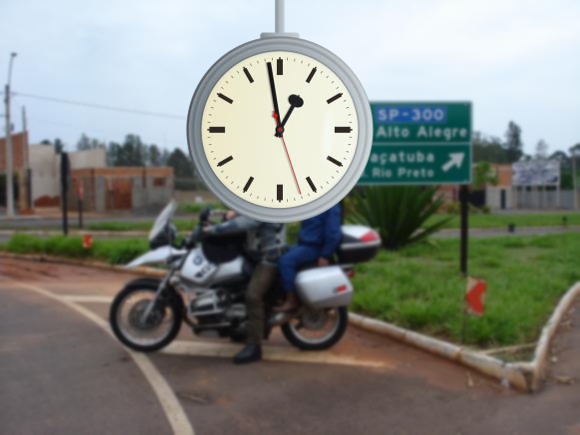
12:58:27
